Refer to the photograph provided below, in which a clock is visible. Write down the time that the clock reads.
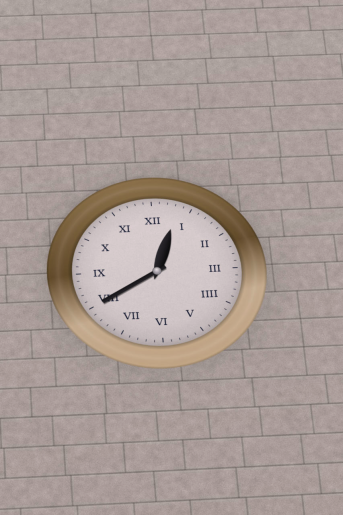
12:40
